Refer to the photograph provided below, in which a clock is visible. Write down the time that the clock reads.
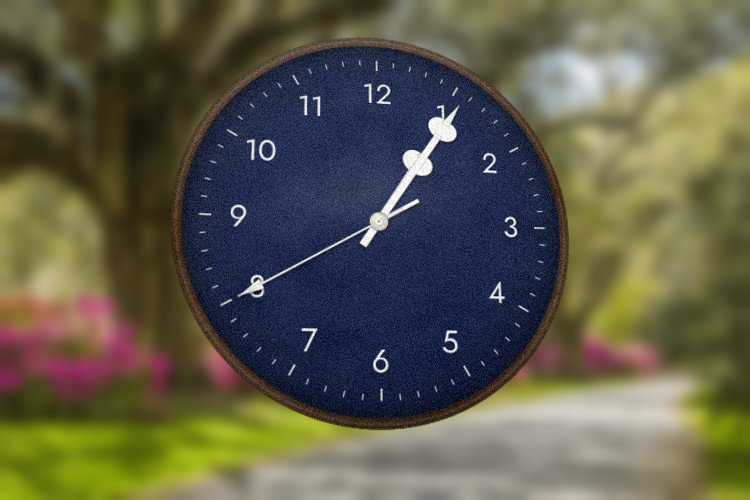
1:05:40
